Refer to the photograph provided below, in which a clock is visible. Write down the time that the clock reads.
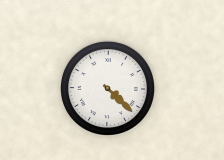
4:22
